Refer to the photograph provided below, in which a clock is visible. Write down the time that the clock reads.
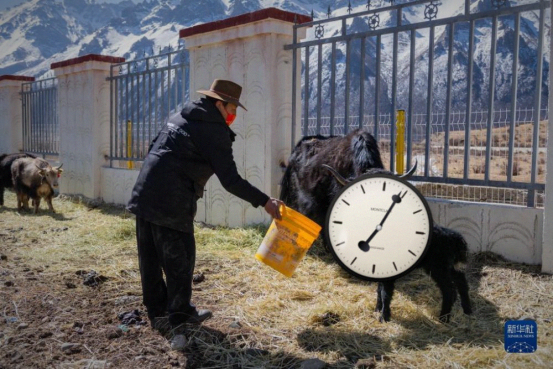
7:04
